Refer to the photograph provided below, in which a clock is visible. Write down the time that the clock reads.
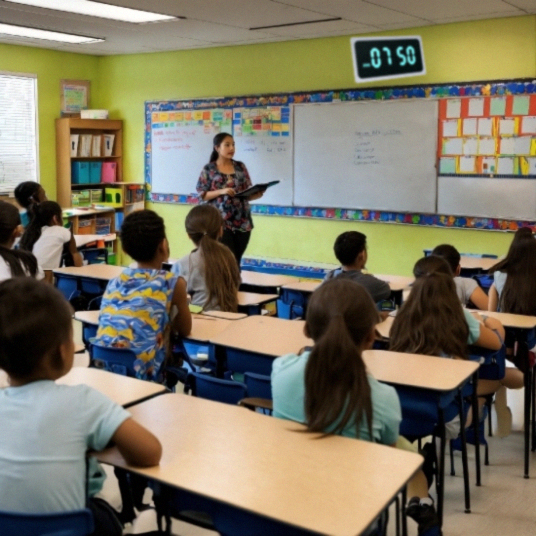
7:50
